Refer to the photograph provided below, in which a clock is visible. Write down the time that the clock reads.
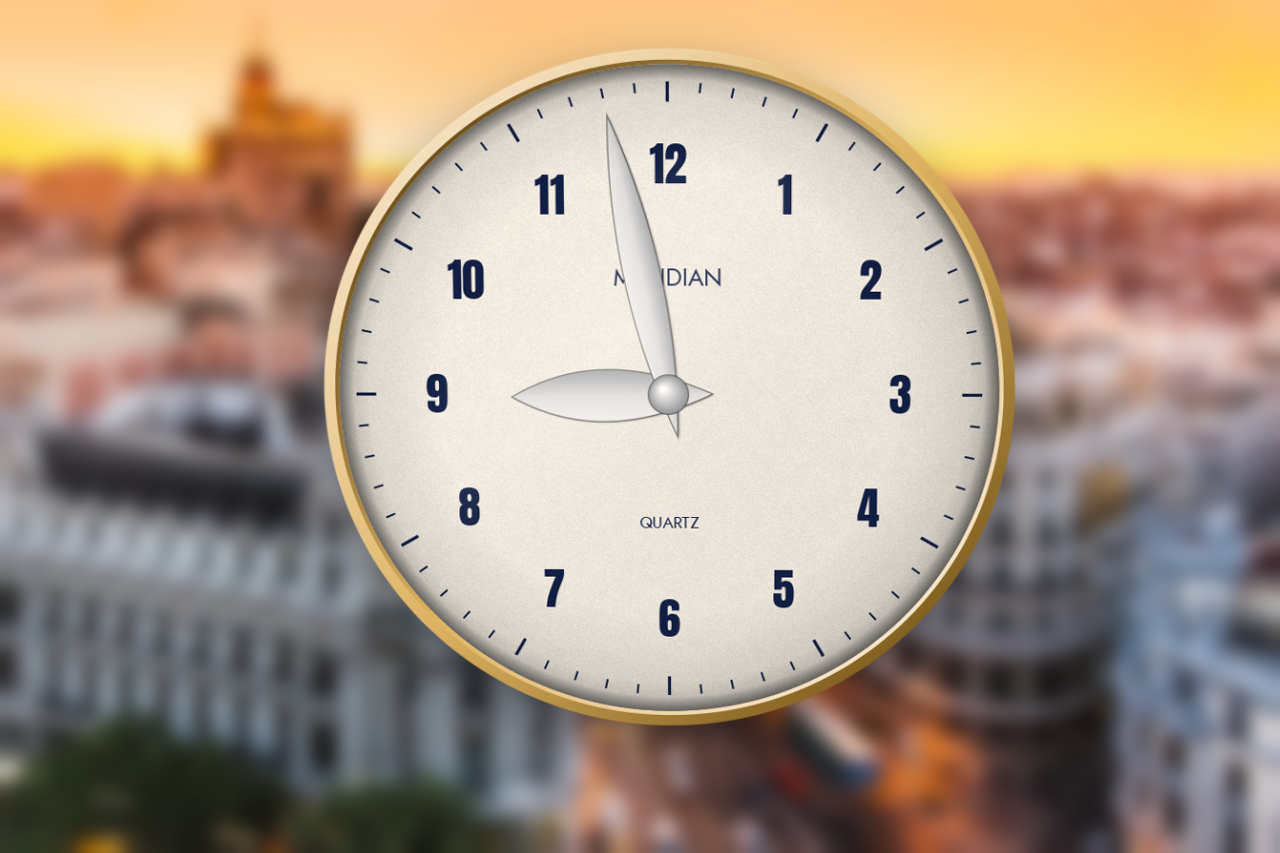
8:58
